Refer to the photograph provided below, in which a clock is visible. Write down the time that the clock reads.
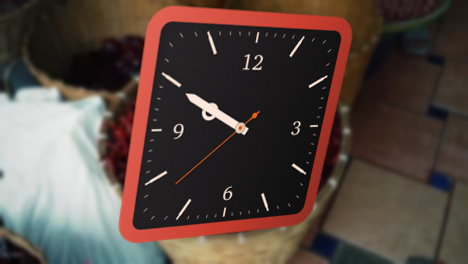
9:49:38
